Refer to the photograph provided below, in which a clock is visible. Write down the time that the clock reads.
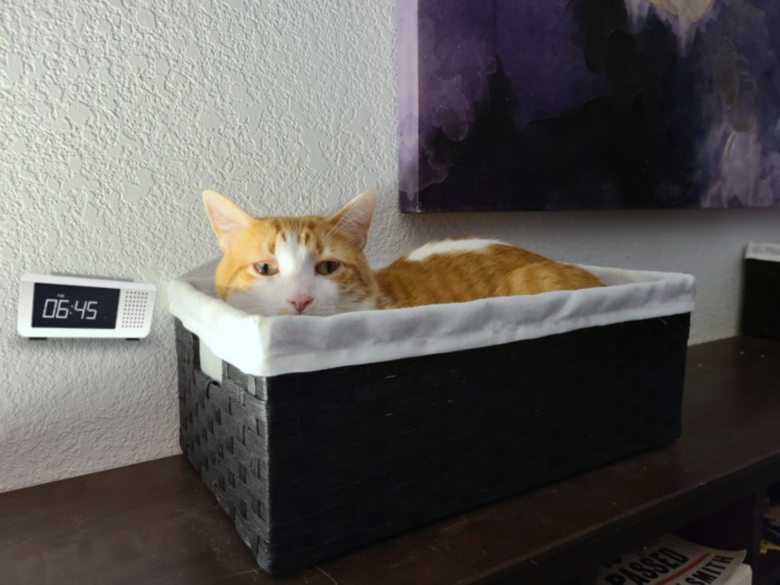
6:45
